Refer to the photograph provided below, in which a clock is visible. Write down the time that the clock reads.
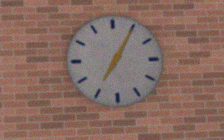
7:05
